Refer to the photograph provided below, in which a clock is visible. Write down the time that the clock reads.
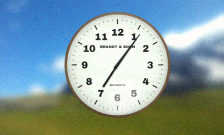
7:06
